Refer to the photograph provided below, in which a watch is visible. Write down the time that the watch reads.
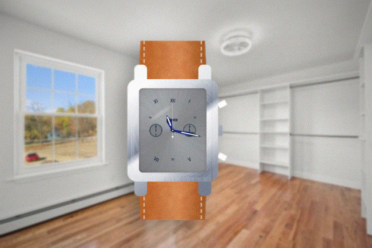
11:17
